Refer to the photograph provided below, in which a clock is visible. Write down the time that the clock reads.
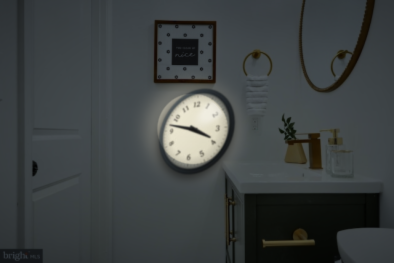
3:47
